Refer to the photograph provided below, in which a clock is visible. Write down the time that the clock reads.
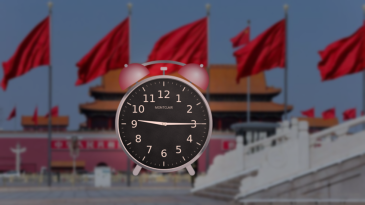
9:15
